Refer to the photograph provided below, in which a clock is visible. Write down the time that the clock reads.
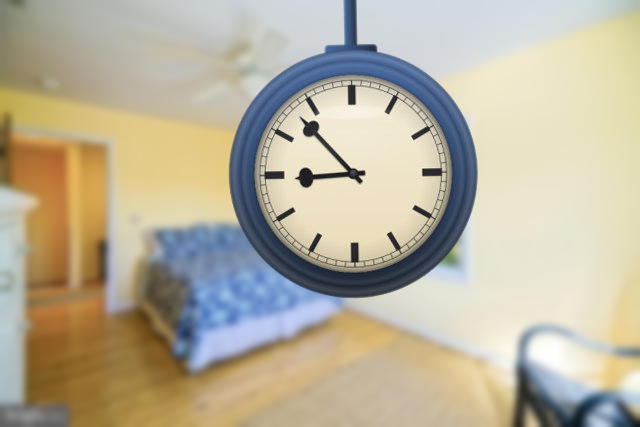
8:53
